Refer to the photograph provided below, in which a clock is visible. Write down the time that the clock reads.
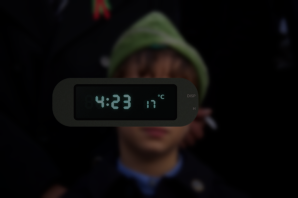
4:23
